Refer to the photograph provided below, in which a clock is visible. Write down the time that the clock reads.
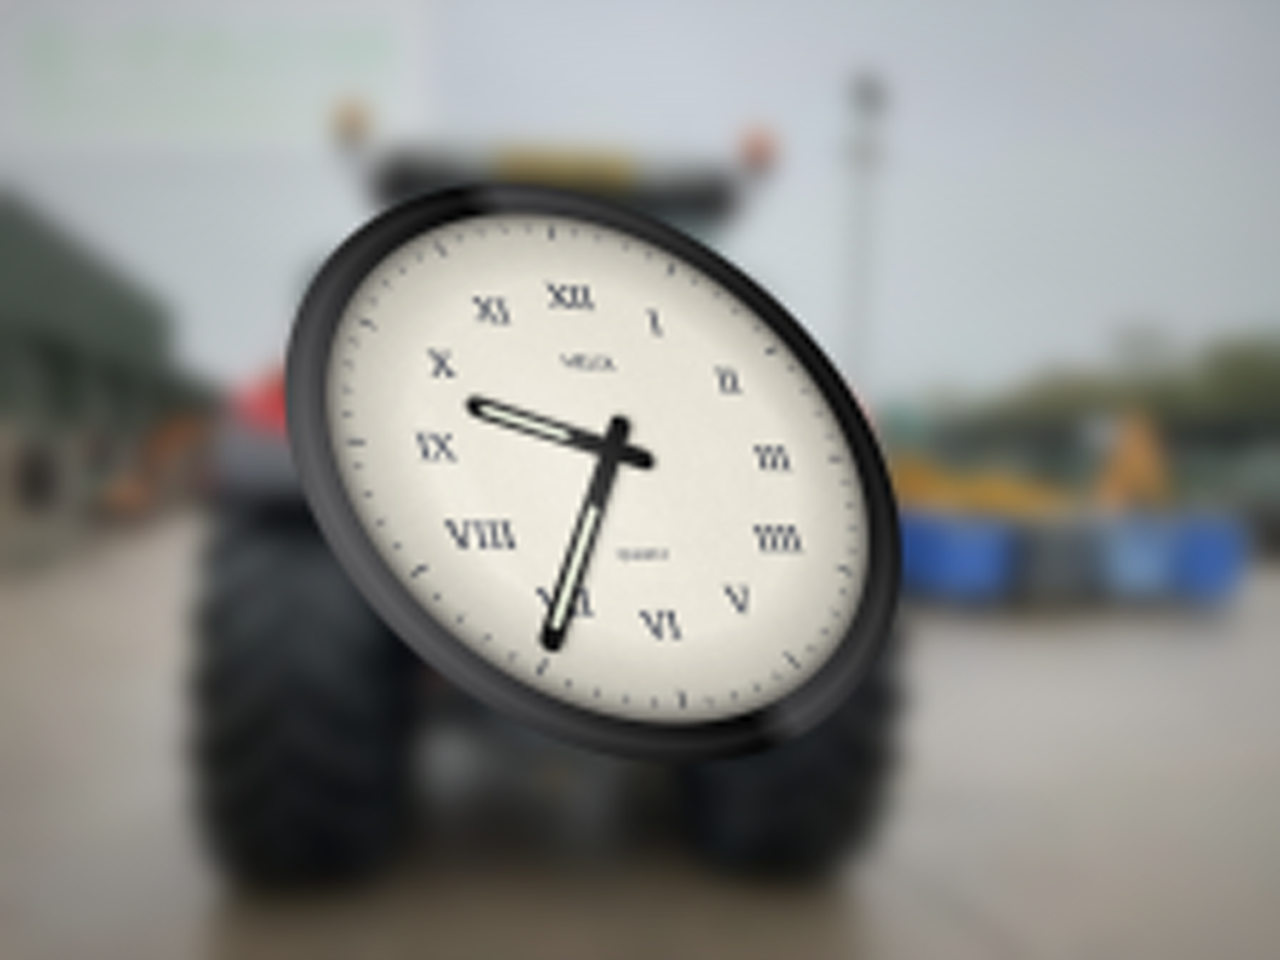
9:35
